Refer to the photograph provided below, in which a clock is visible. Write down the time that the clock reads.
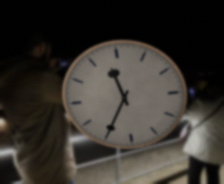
11:35
